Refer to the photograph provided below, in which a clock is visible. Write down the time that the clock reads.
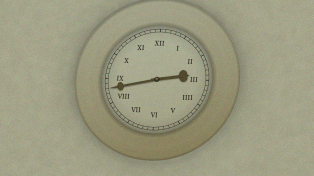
2:43
